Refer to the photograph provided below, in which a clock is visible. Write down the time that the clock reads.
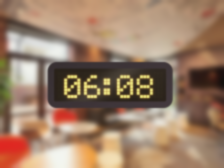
6:08
